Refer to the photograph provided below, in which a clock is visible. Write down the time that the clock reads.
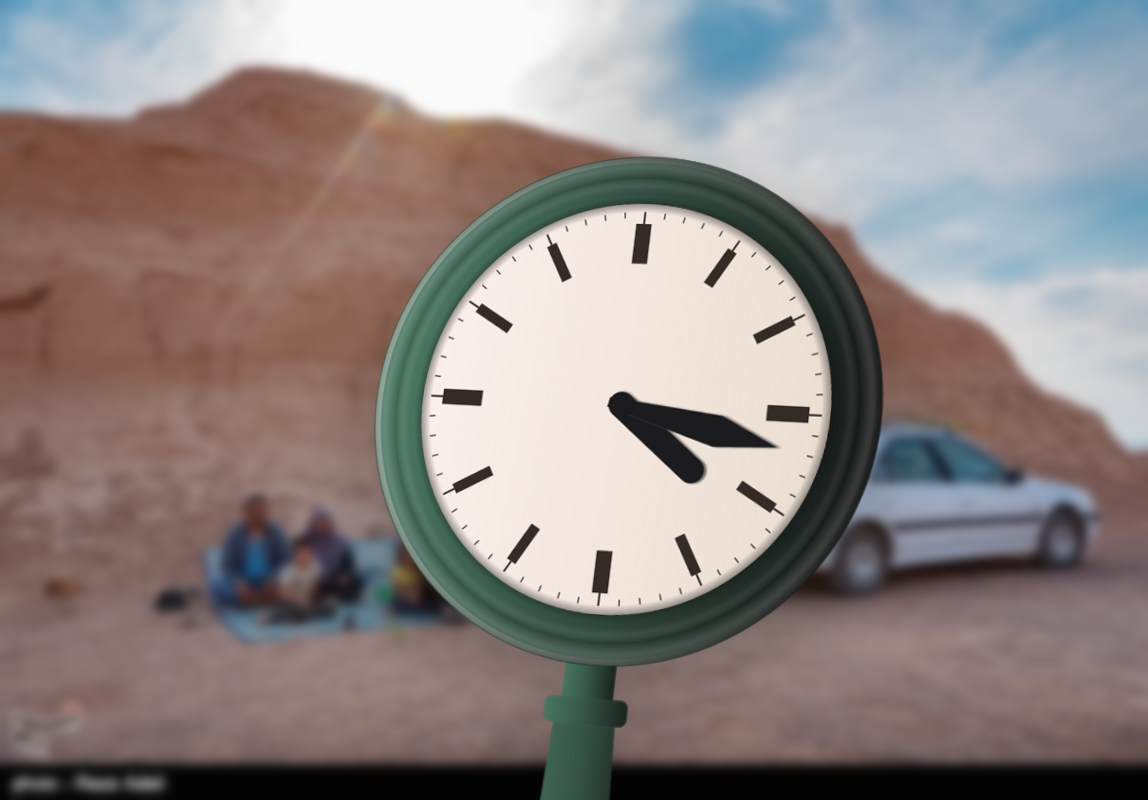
4:17
